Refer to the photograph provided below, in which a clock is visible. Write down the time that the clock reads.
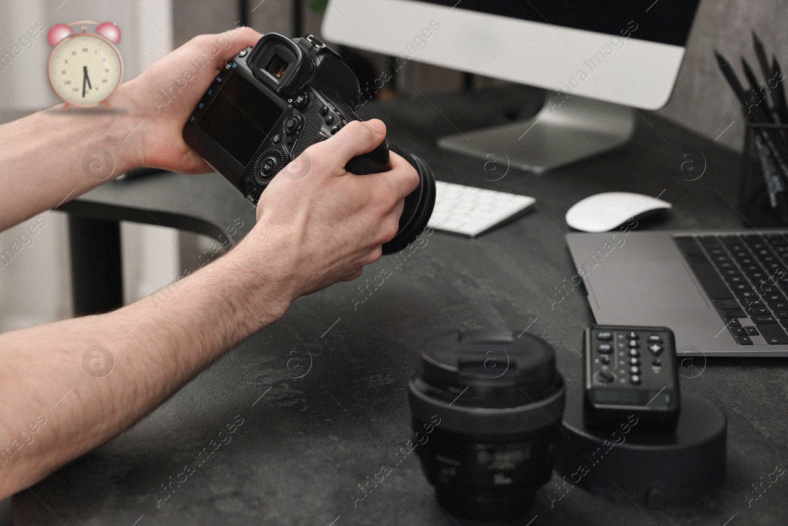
5:31
